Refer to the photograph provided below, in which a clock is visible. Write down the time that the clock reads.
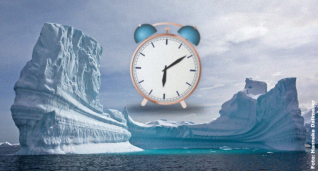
6:09
